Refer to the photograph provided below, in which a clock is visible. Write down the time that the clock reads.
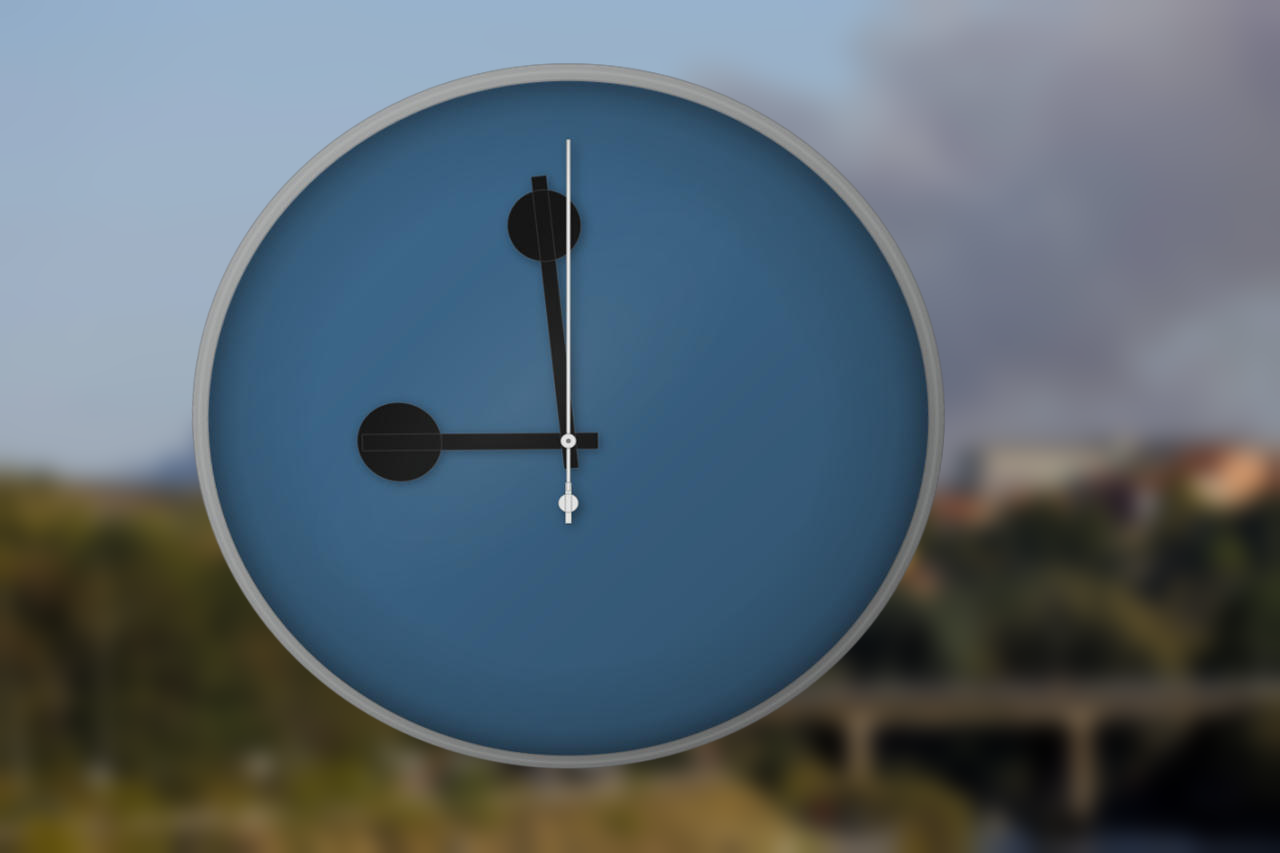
8:59:00
